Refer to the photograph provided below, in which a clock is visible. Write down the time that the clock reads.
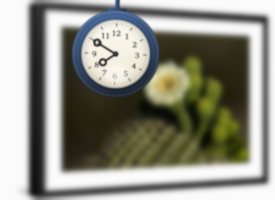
7:50
